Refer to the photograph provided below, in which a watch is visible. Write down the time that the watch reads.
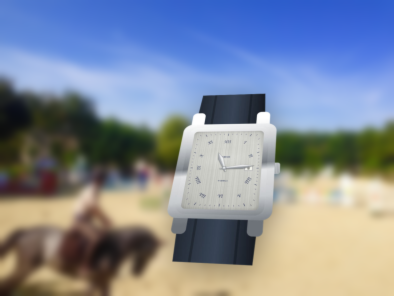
11:14
